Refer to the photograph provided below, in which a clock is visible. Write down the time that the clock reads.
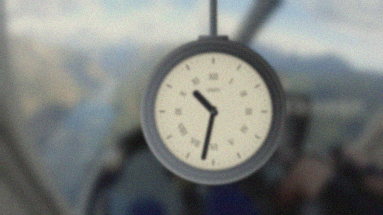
10:32
